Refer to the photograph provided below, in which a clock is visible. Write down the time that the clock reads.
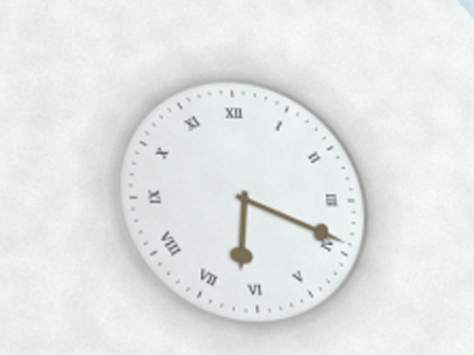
6:19
